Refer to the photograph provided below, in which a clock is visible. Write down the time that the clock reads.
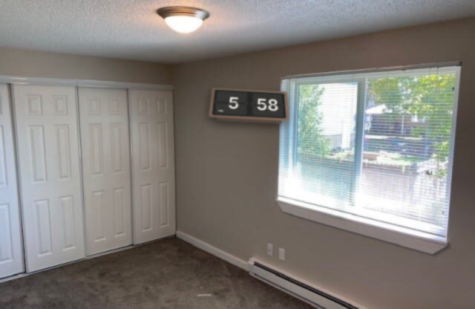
5:58
